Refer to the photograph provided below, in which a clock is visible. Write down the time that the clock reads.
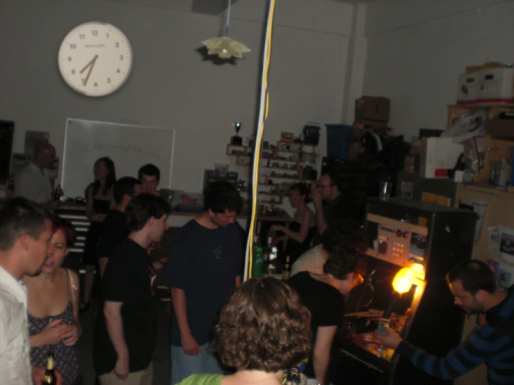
7:34
